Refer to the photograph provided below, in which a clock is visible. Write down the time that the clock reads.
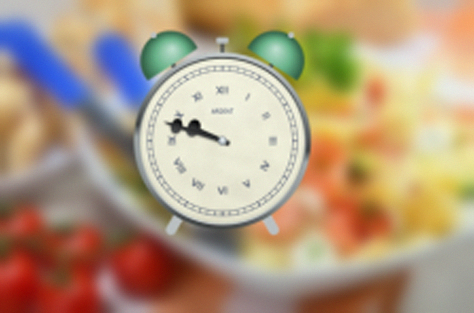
9:48
